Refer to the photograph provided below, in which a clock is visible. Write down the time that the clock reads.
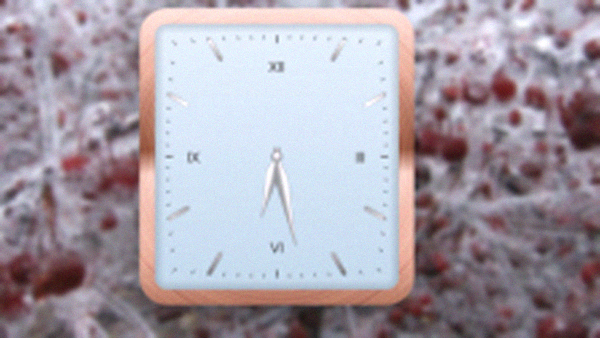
6:28
